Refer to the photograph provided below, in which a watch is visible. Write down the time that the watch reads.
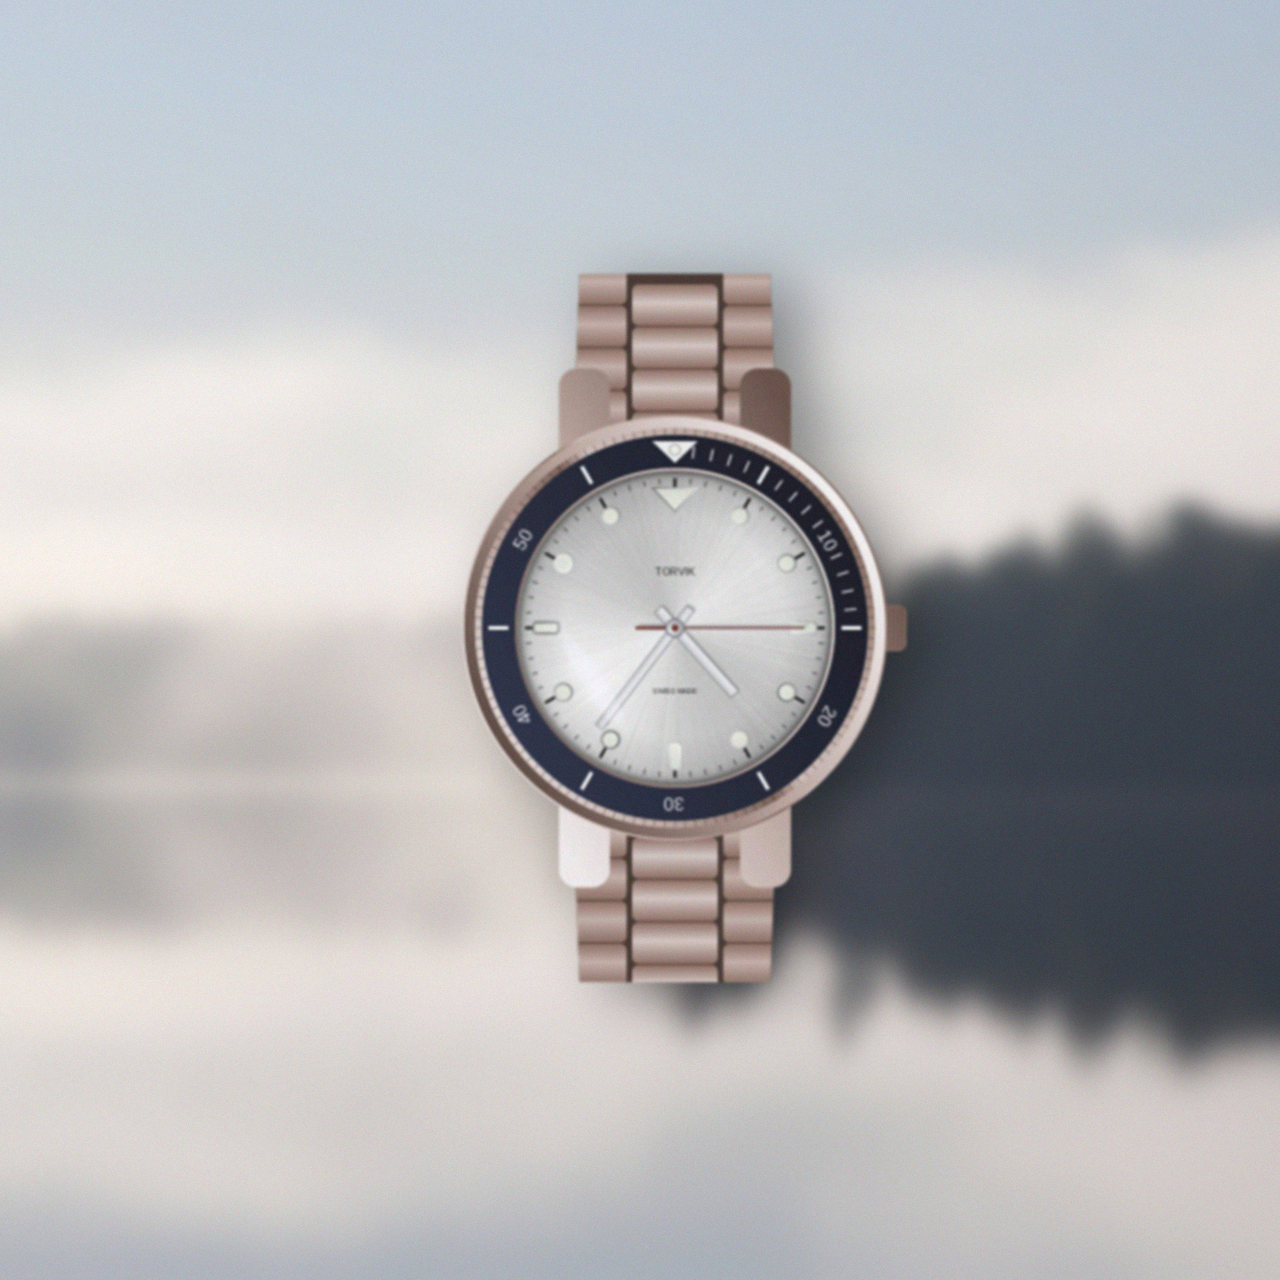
4:36:15
